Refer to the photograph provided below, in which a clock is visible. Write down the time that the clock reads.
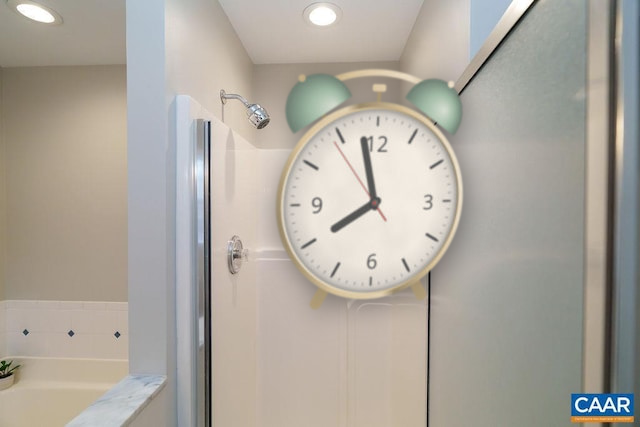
7:57:54
